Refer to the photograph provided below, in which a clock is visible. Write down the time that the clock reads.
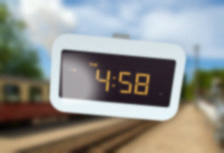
4:58
